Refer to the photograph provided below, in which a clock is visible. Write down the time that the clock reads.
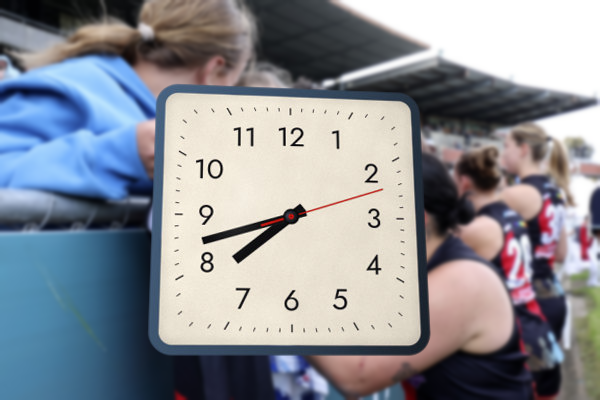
7:42:12
